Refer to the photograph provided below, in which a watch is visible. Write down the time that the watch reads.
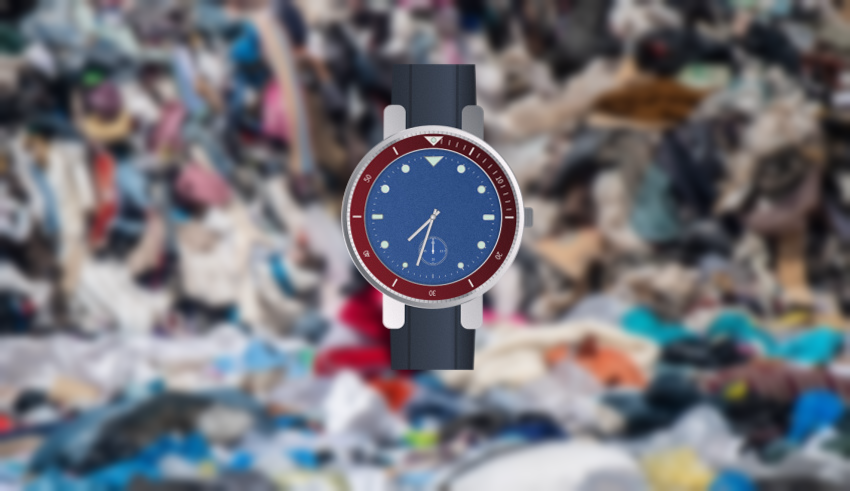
7:33
